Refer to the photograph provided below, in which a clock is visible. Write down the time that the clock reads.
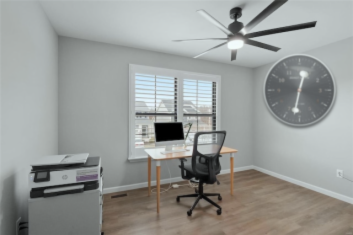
12:32
